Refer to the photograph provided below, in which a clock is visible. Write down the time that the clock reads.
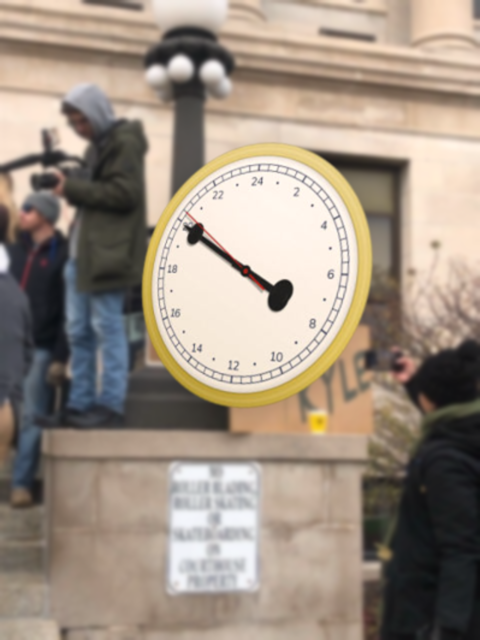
7:49:51
